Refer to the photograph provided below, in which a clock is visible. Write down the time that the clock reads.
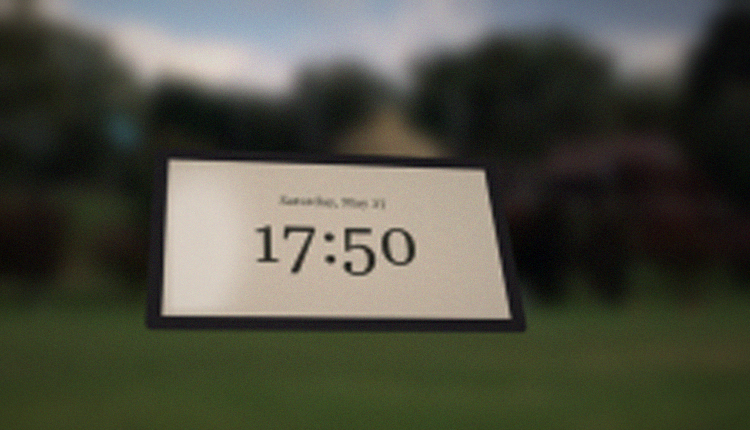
17:50
